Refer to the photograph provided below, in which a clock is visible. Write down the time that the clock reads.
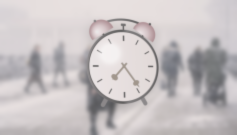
7:24
